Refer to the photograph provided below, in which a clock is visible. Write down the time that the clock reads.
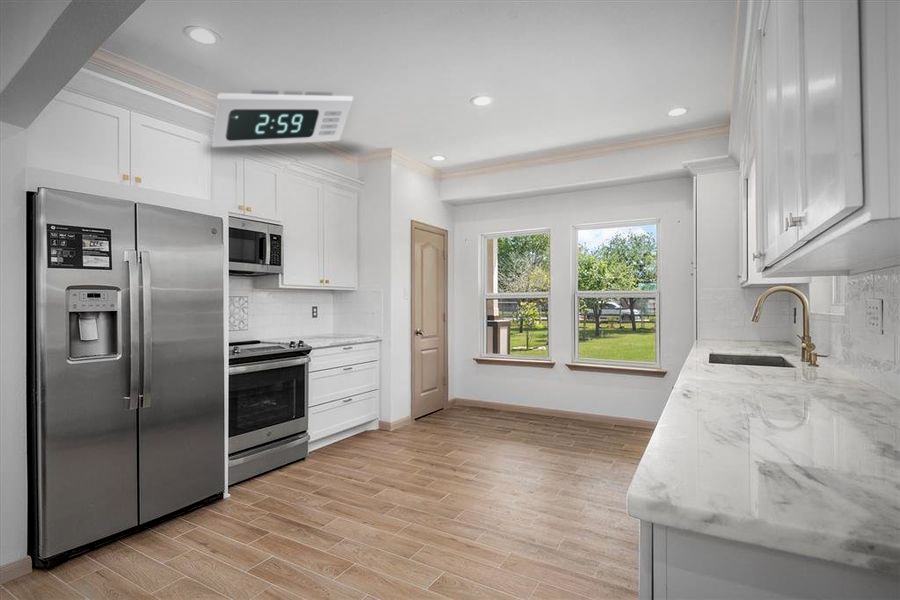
2:59
